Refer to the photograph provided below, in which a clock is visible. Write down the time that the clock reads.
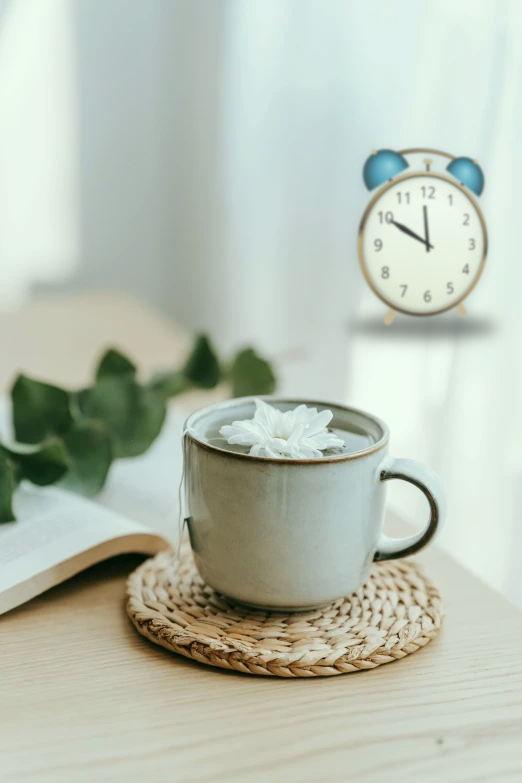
11:50
